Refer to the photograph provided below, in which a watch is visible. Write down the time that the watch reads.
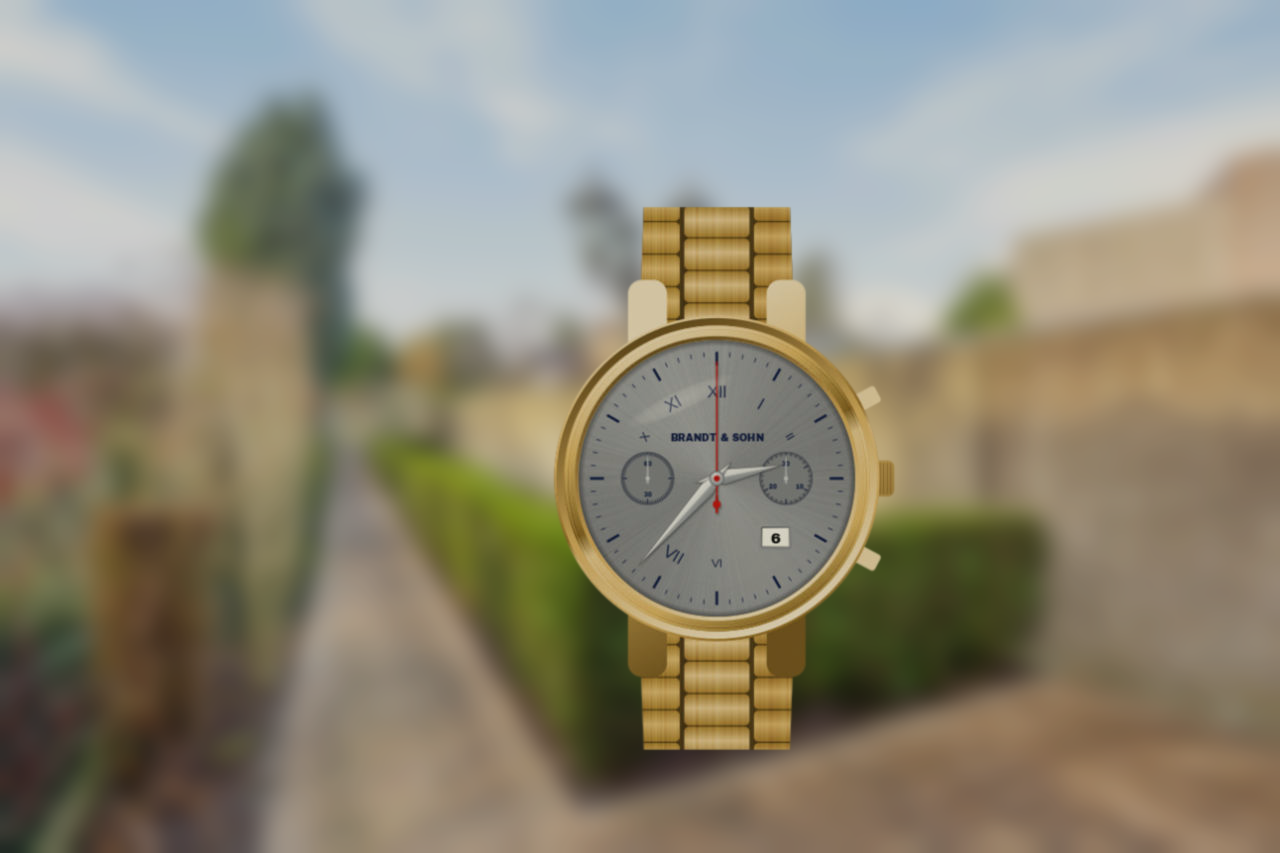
2:37
